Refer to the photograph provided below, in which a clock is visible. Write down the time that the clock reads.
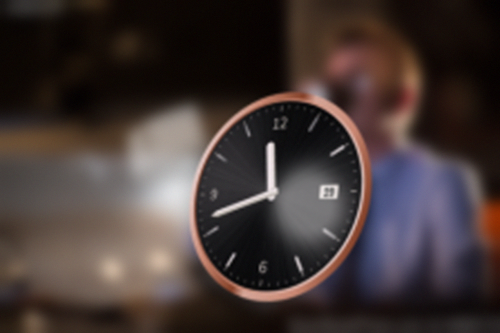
11:42
